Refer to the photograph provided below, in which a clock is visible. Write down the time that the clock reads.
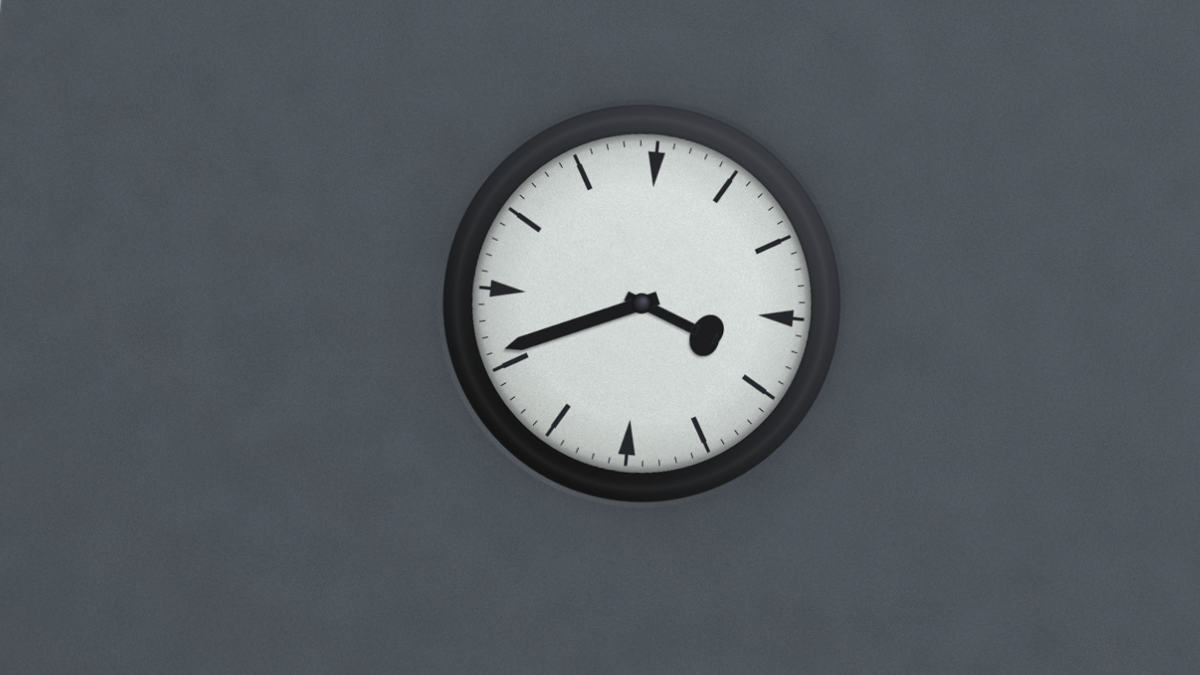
3:41
